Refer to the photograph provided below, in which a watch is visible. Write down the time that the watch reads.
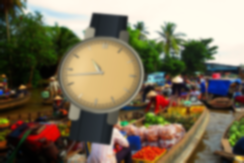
10:43
